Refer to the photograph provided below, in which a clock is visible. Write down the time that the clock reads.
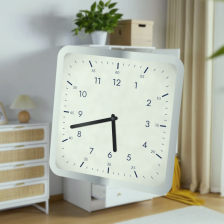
5:42
